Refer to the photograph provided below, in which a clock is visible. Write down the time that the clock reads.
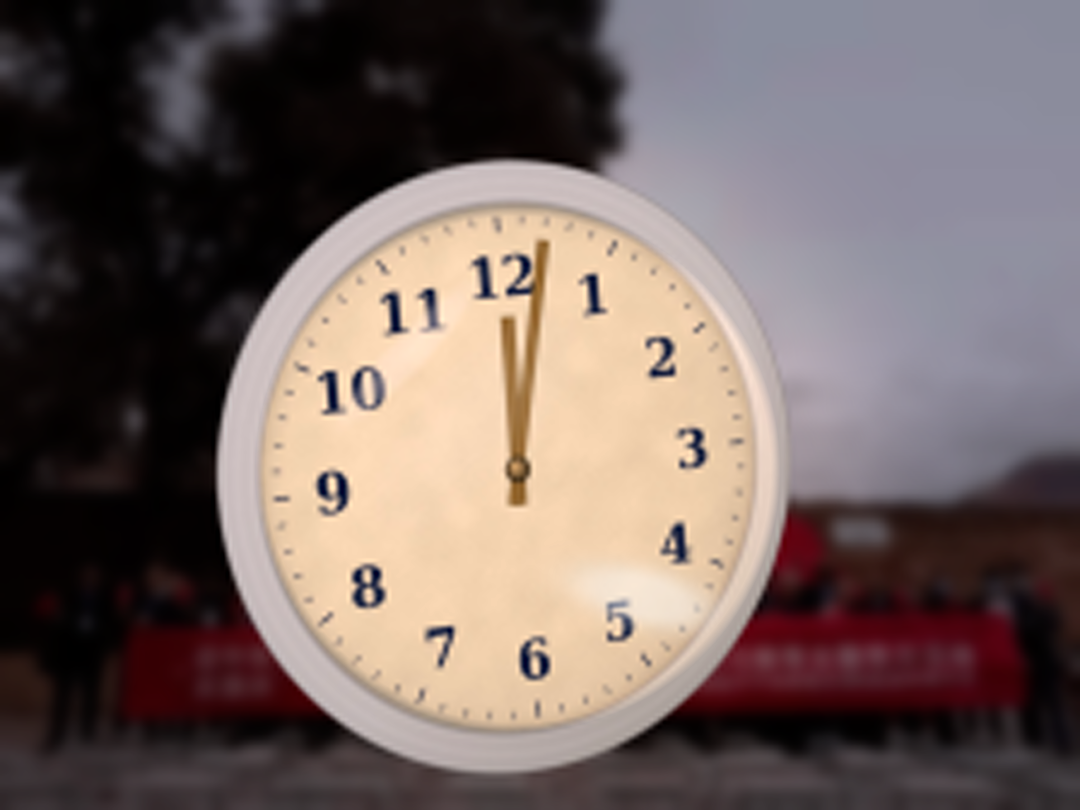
12:02
